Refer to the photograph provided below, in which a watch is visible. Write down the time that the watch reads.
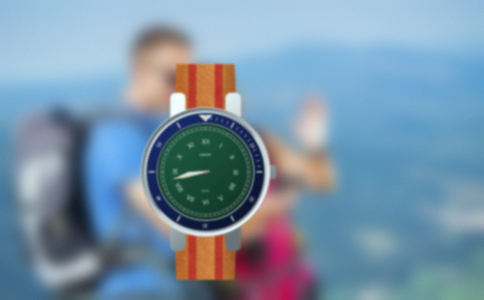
8:43
